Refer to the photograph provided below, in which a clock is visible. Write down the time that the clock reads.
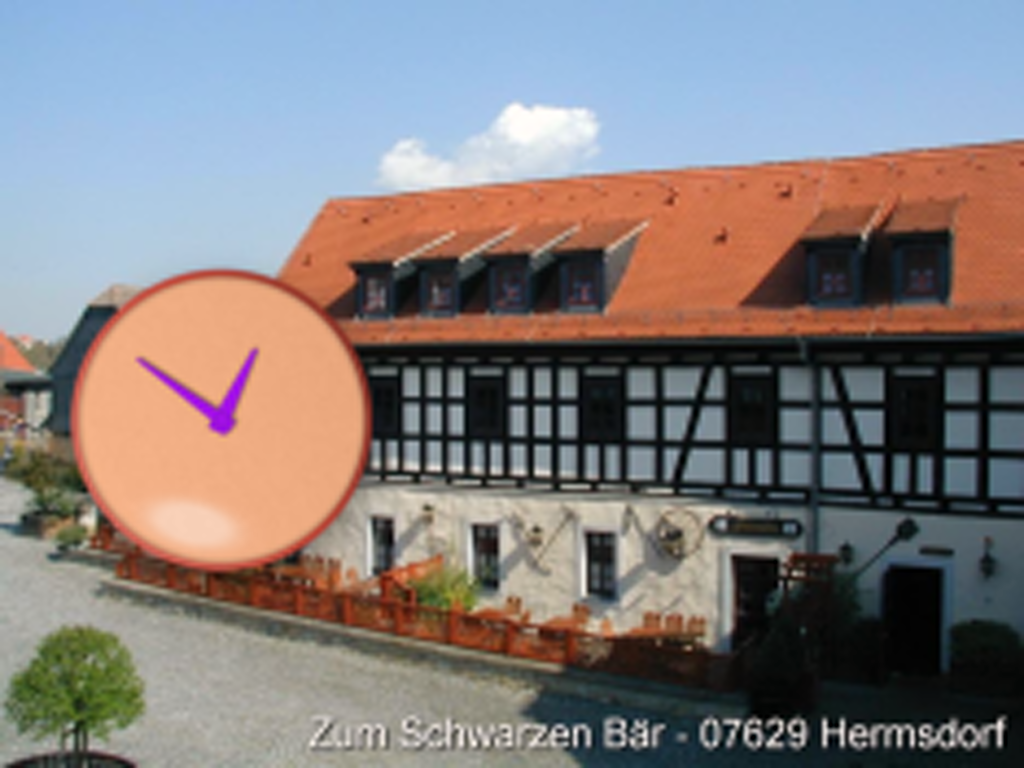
12:51
